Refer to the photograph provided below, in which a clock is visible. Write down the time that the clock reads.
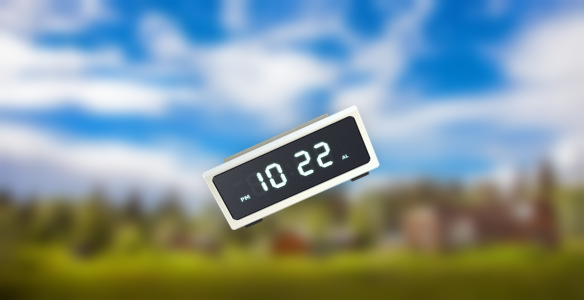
10:22
